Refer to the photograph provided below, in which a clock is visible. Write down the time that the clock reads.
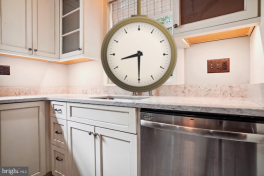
8:30
